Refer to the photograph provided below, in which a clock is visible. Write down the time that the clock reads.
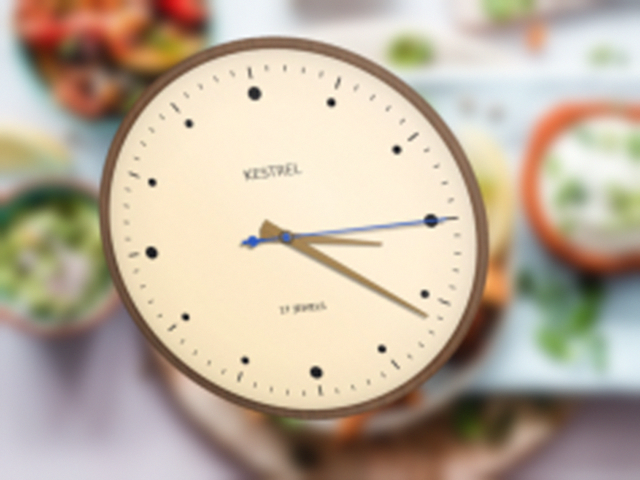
3:21:15
